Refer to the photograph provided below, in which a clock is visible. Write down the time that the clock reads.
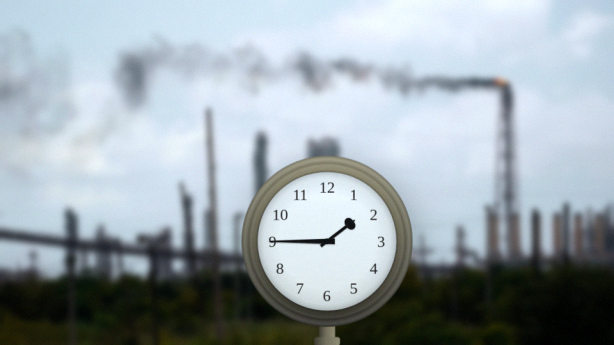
1:45
